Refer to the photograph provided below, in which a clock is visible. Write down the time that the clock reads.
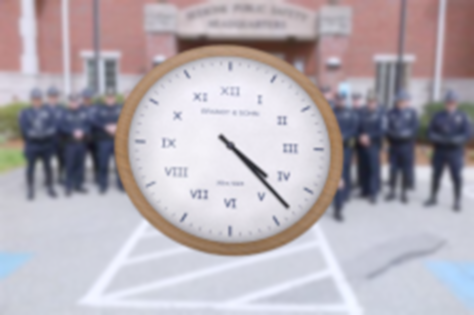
4:23
